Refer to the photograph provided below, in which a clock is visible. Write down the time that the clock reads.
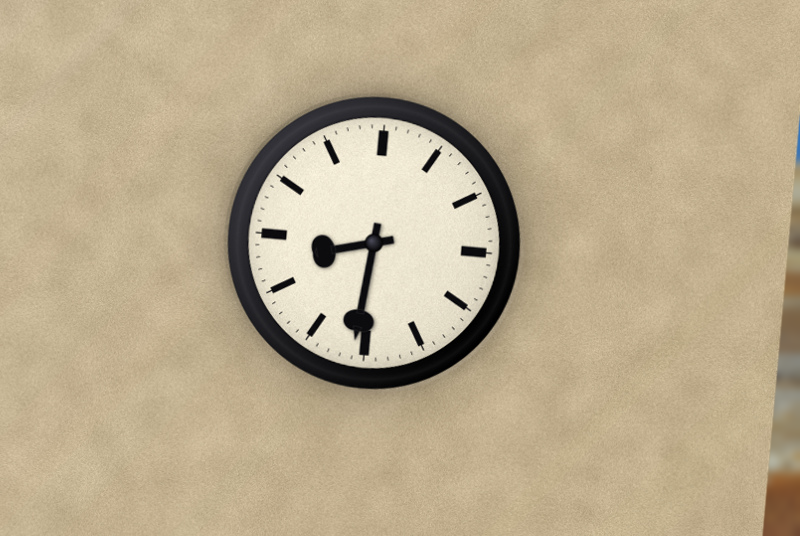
8:31
